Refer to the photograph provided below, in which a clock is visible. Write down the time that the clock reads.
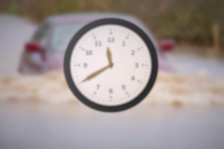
11:40
